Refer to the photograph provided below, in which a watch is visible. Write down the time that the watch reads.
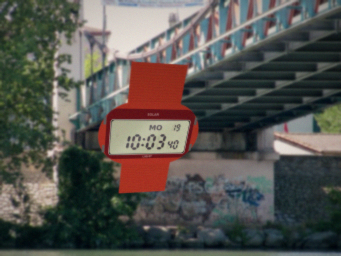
10:03:40
